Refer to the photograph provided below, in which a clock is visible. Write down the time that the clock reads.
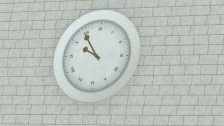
9:54
